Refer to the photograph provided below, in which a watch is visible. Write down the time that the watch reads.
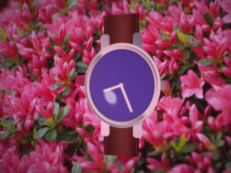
8:26
